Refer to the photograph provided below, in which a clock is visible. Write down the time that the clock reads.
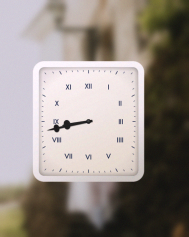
8:43
